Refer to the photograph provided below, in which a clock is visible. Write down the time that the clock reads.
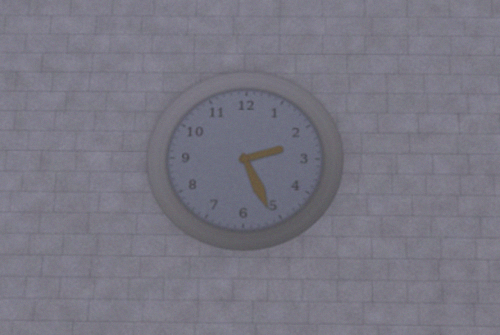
2:26
